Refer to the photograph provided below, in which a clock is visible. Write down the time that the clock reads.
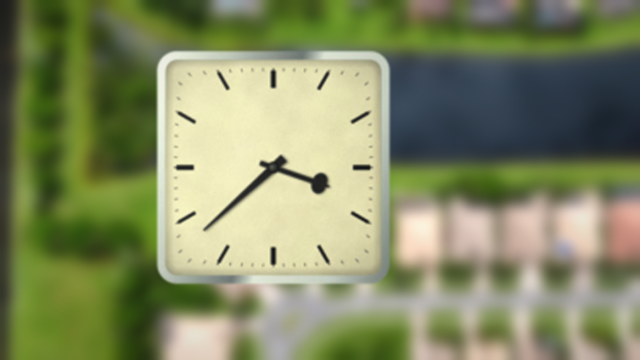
3:38
